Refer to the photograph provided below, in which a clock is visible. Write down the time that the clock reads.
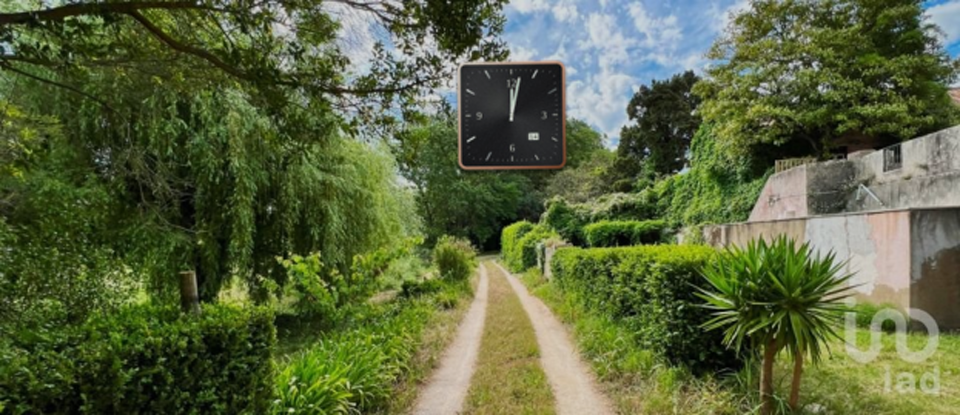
12:02
